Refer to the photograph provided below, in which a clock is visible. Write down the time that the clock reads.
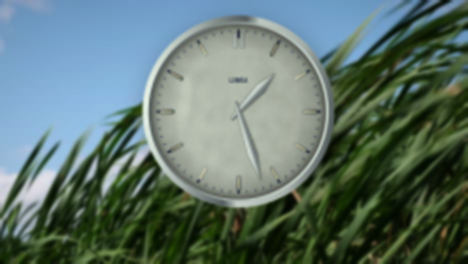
1:27
